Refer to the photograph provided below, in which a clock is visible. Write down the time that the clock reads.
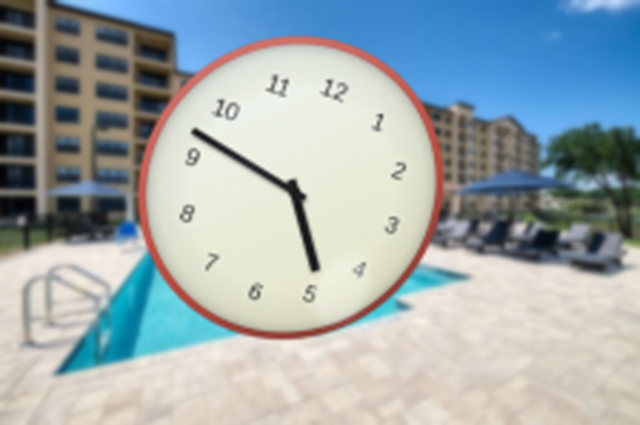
4:47
